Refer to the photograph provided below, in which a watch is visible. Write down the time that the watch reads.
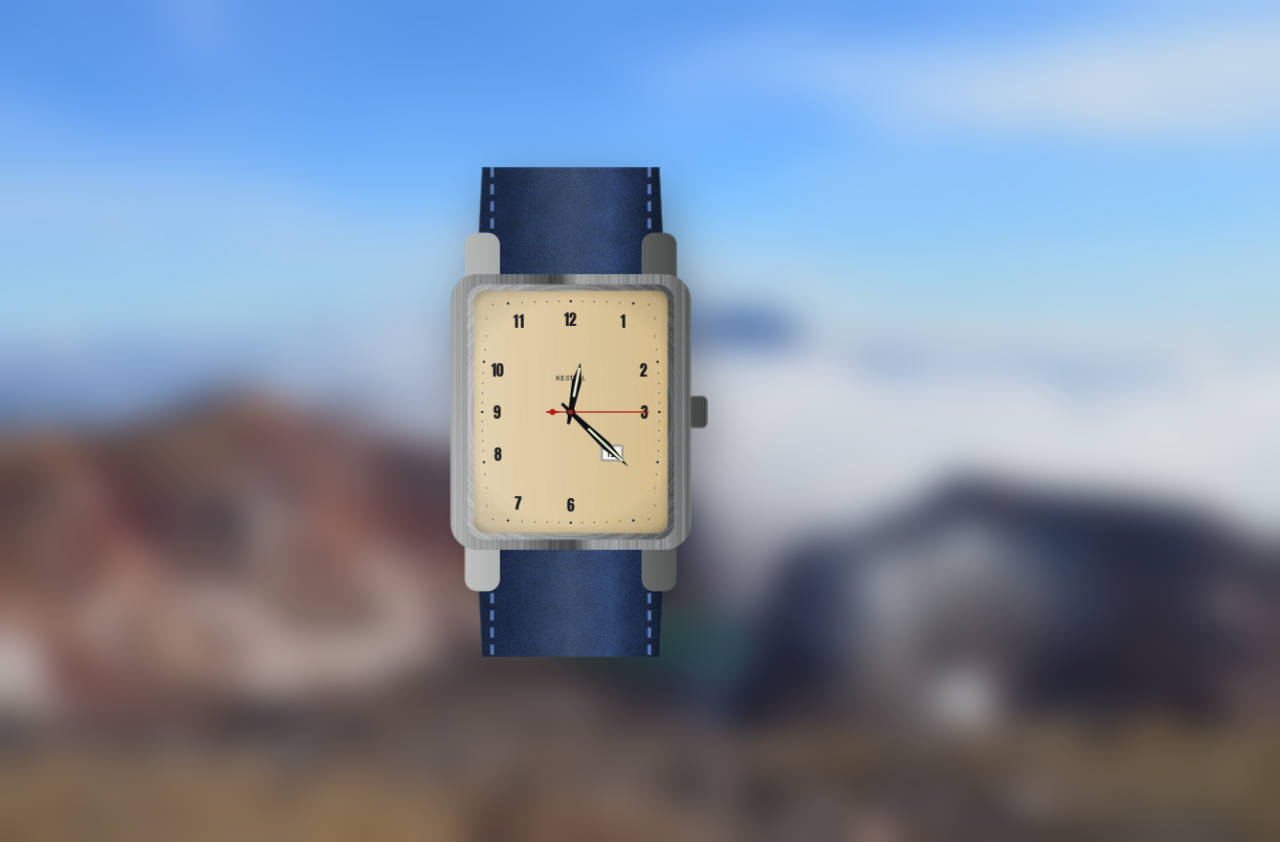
12:22:15
